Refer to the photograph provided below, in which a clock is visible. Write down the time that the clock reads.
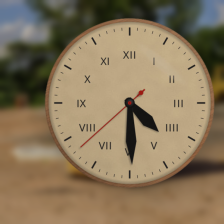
4:29:38
